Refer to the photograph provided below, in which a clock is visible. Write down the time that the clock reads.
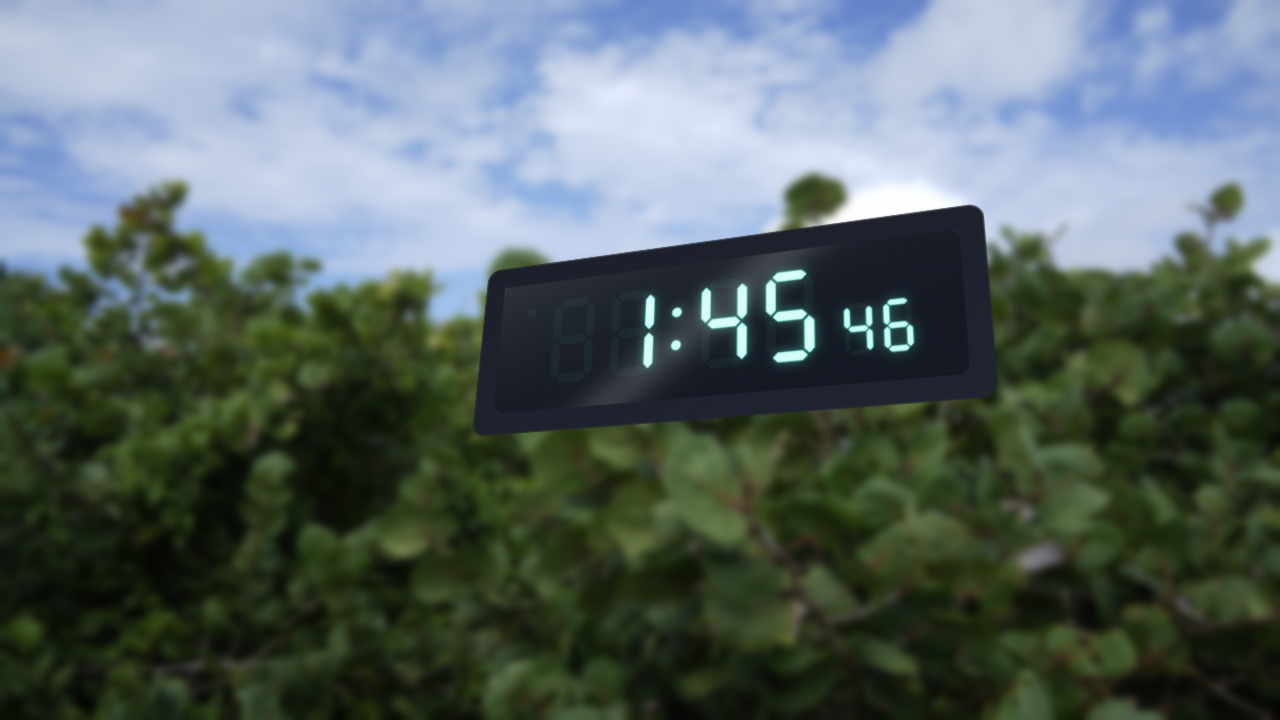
1:45:46
